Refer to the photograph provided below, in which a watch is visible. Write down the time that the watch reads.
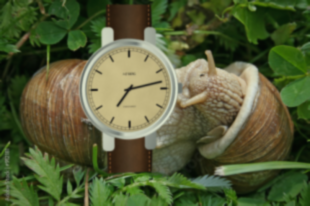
7:13
